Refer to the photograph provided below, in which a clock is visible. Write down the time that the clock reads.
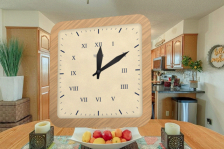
12:10
